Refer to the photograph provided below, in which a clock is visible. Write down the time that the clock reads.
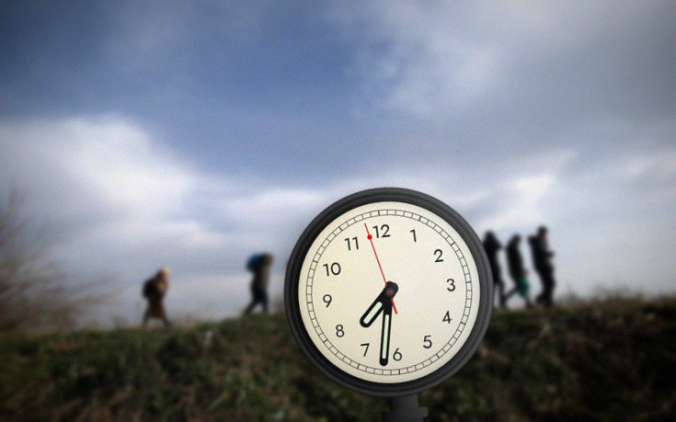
7:31:58
